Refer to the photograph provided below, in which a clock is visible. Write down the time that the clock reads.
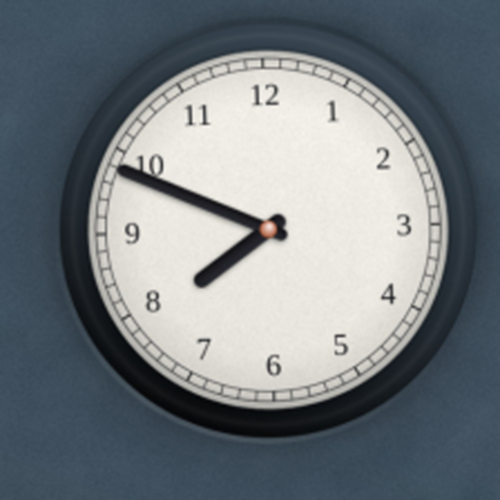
7:49
